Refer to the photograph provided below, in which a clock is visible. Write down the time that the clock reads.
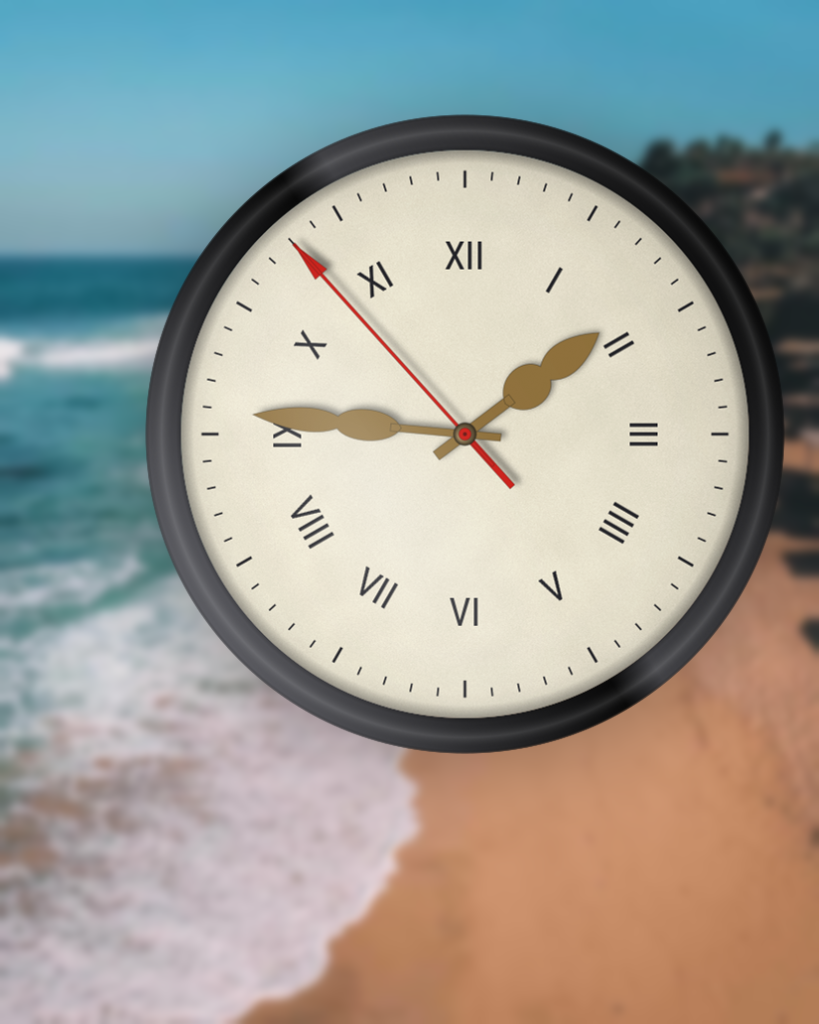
1:45:53
